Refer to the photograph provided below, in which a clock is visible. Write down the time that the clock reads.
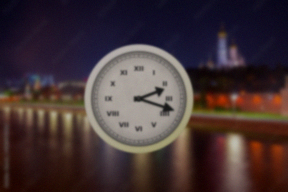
2:18
